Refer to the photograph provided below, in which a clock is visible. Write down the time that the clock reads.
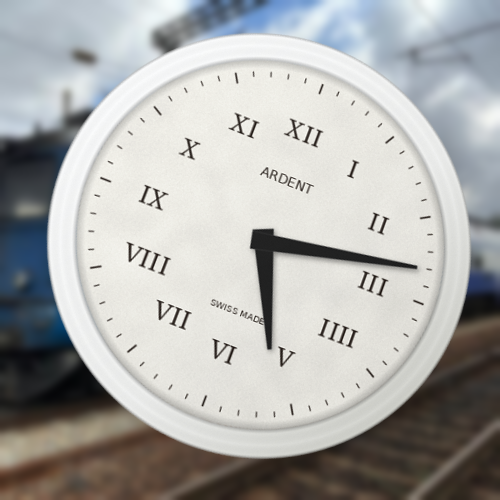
5:13
